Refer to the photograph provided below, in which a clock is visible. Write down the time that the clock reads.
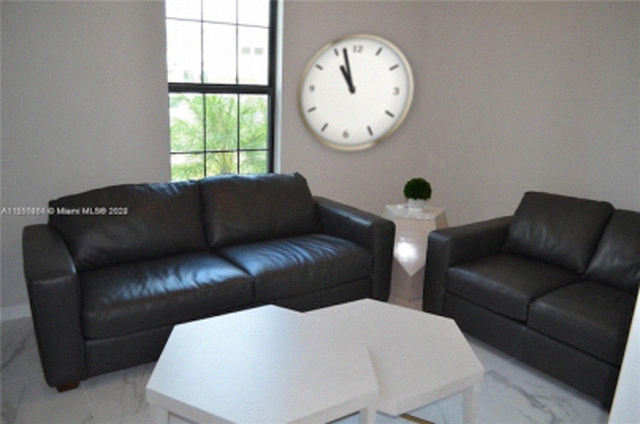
10:57
